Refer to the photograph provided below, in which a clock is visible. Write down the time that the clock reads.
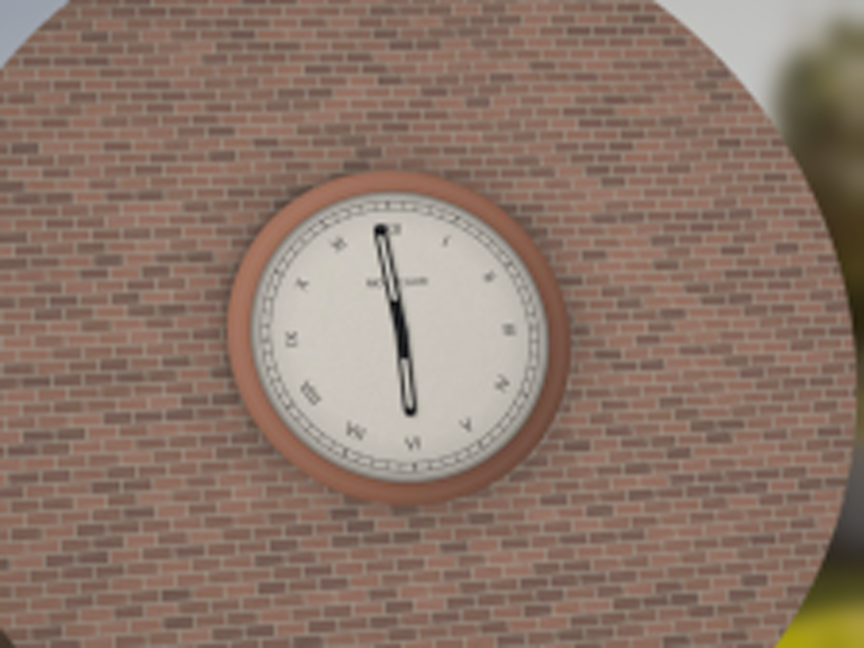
5:59
